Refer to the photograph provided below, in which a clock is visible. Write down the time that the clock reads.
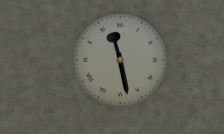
11:28
